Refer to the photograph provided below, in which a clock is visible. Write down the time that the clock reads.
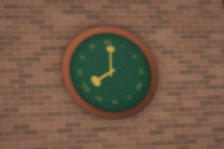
8:01
